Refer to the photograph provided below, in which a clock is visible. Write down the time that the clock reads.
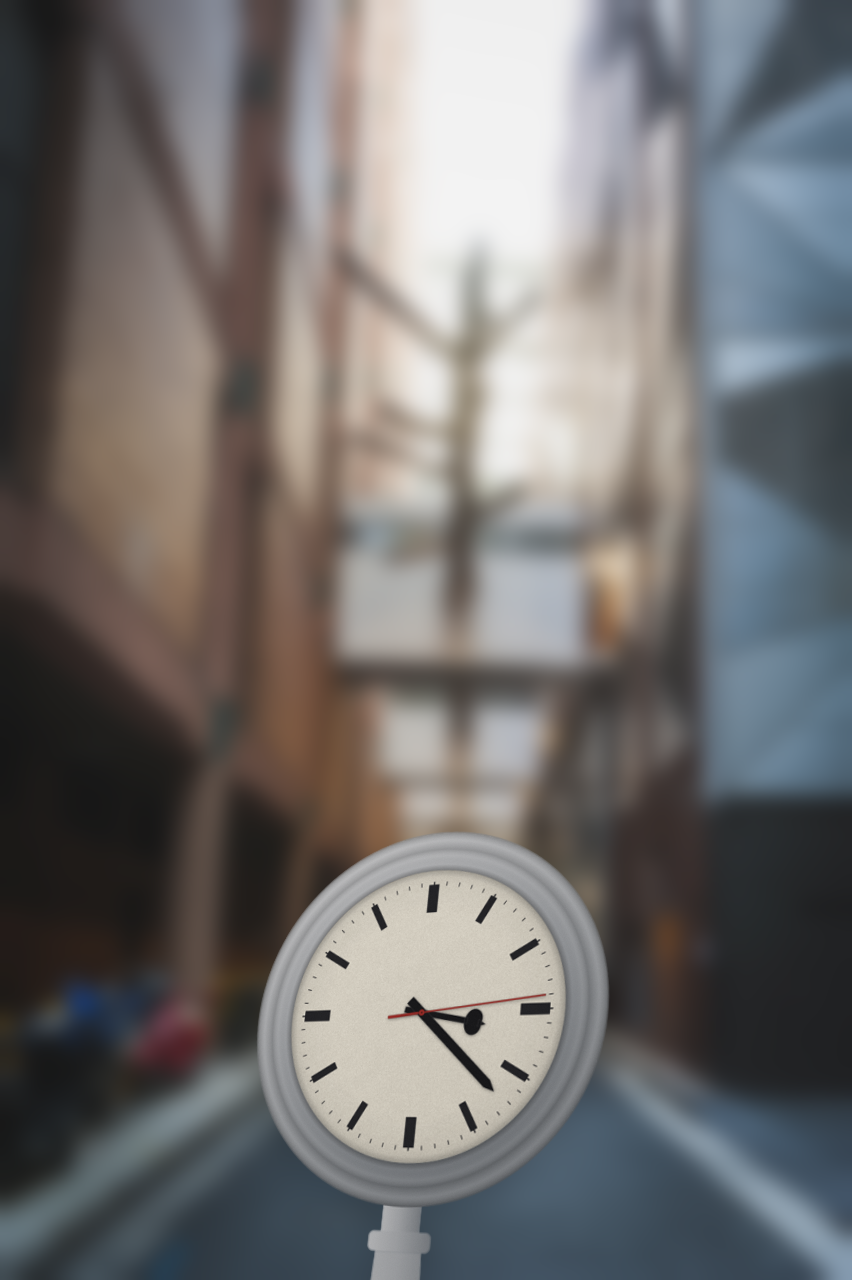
3:22:14
